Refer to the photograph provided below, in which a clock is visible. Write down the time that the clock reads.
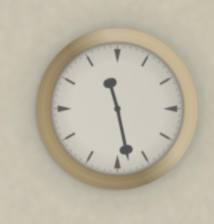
11:28
